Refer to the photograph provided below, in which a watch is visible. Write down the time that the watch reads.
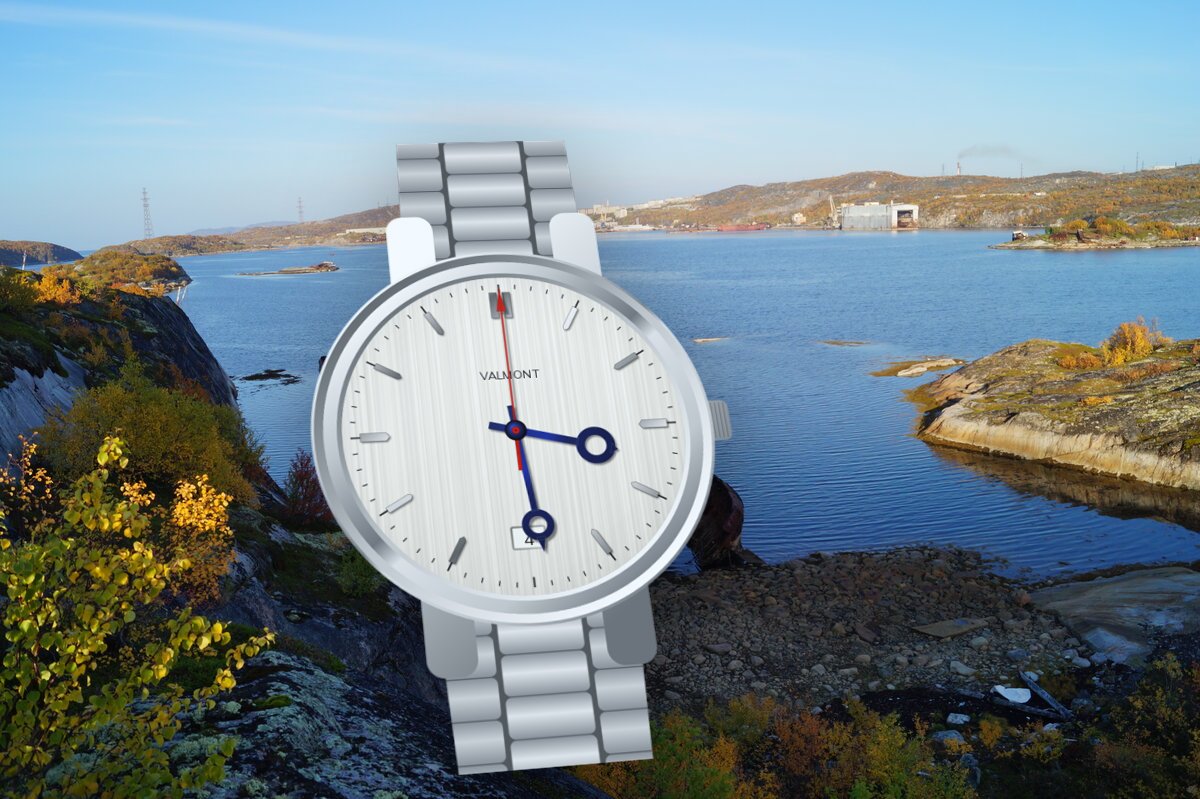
3:29:00
